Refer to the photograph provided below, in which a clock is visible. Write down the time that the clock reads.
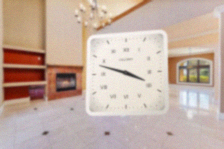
3:48
